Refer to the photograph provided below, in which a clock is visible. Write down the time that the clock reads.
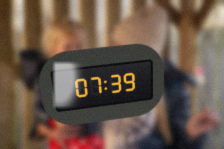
7:39
